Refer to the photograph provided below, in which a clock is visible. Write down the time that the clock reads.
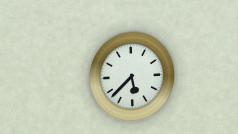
5:38
